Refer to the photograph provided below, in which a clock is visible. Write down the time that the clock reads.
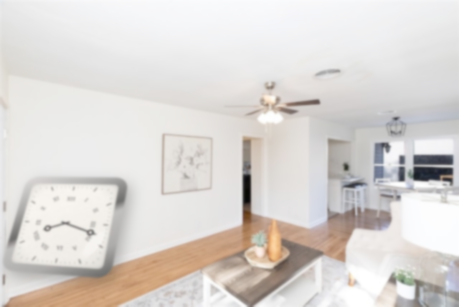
8:18
